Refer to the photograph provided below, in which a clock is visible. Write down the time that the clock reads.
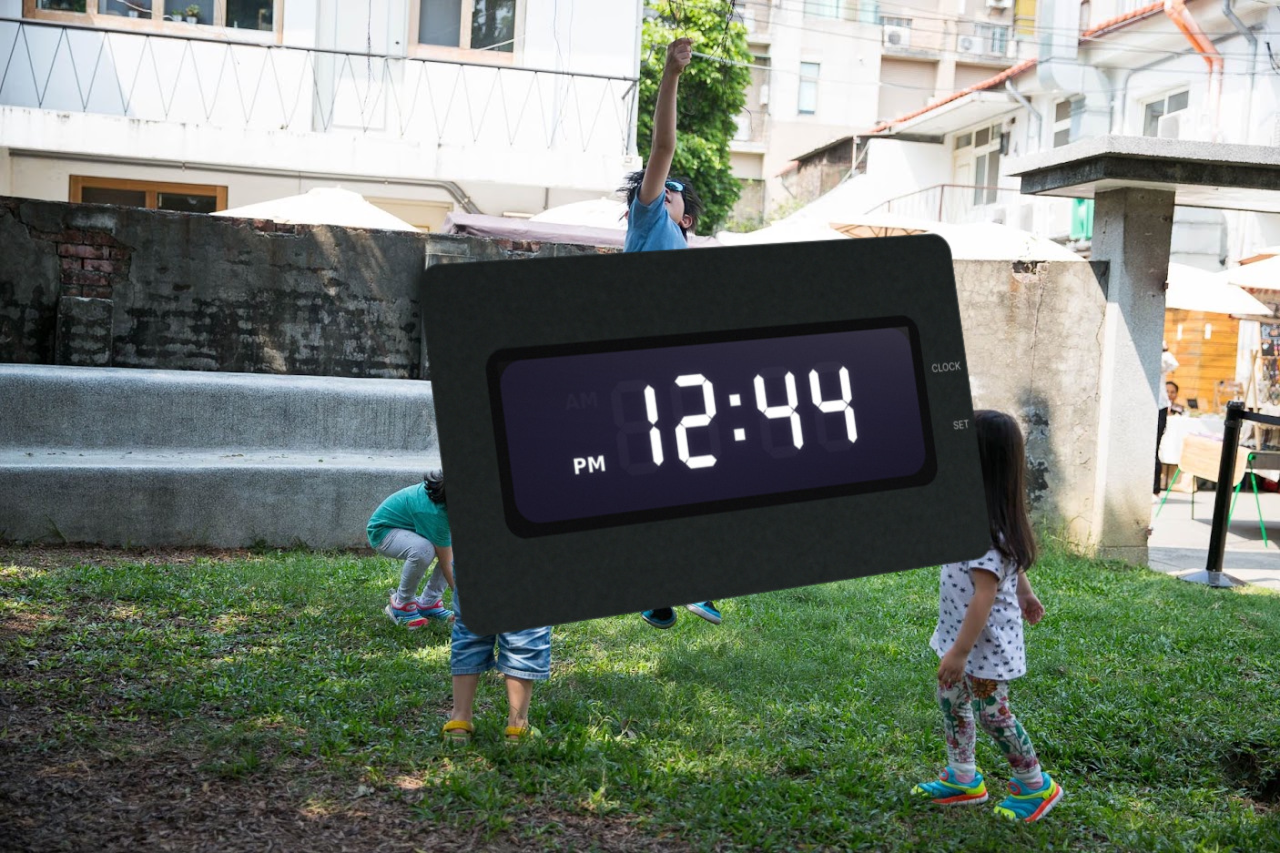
12:44
